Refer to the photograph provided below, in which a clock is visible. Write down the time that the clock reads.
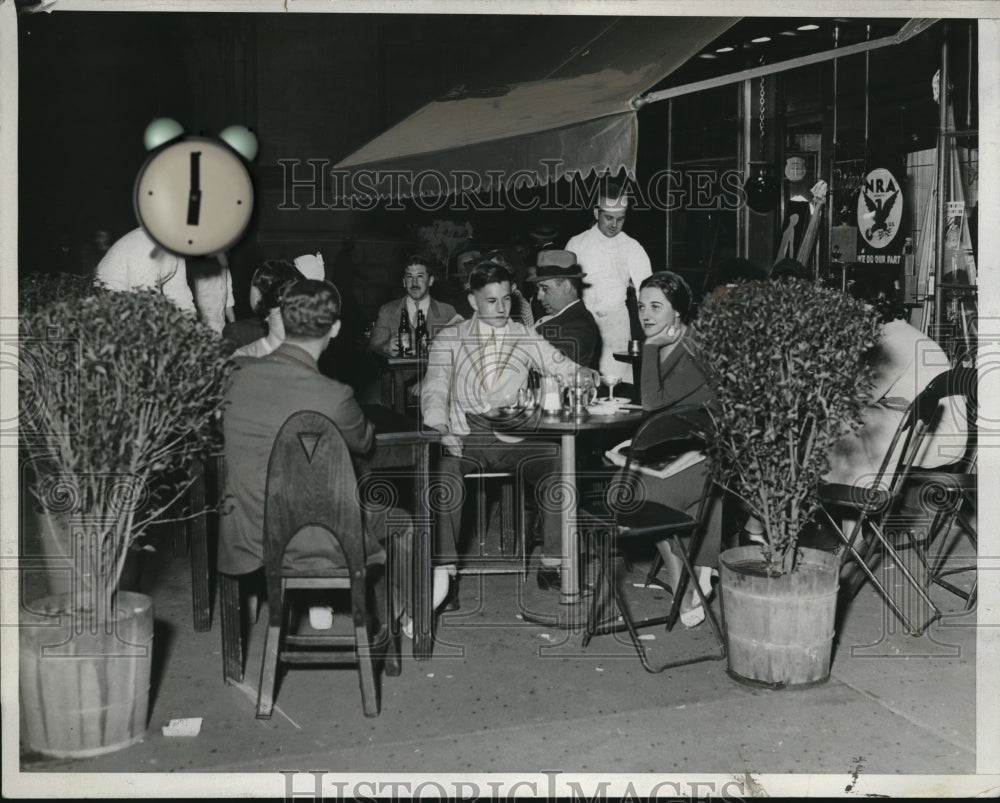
5:59
